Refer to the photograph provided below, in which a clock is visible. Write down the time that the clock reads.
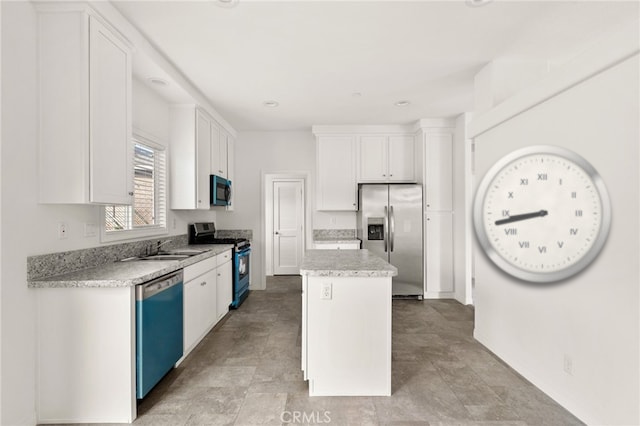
8:43
